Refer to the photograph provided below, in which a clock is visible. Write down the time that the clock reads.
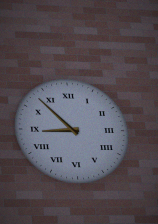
8:53
